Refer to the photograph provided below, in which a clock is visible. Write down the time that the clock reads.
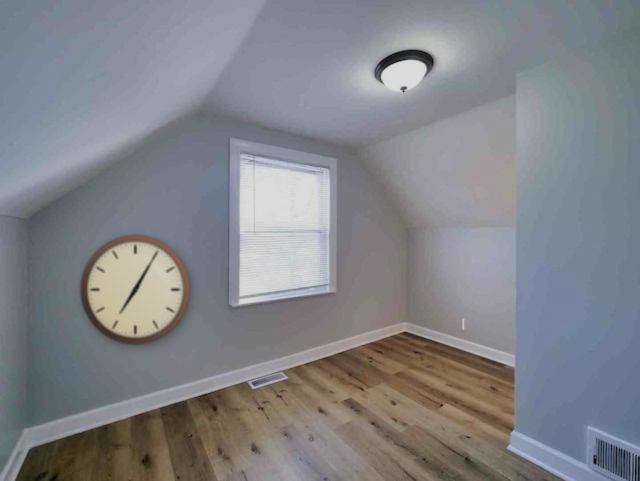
7:05
